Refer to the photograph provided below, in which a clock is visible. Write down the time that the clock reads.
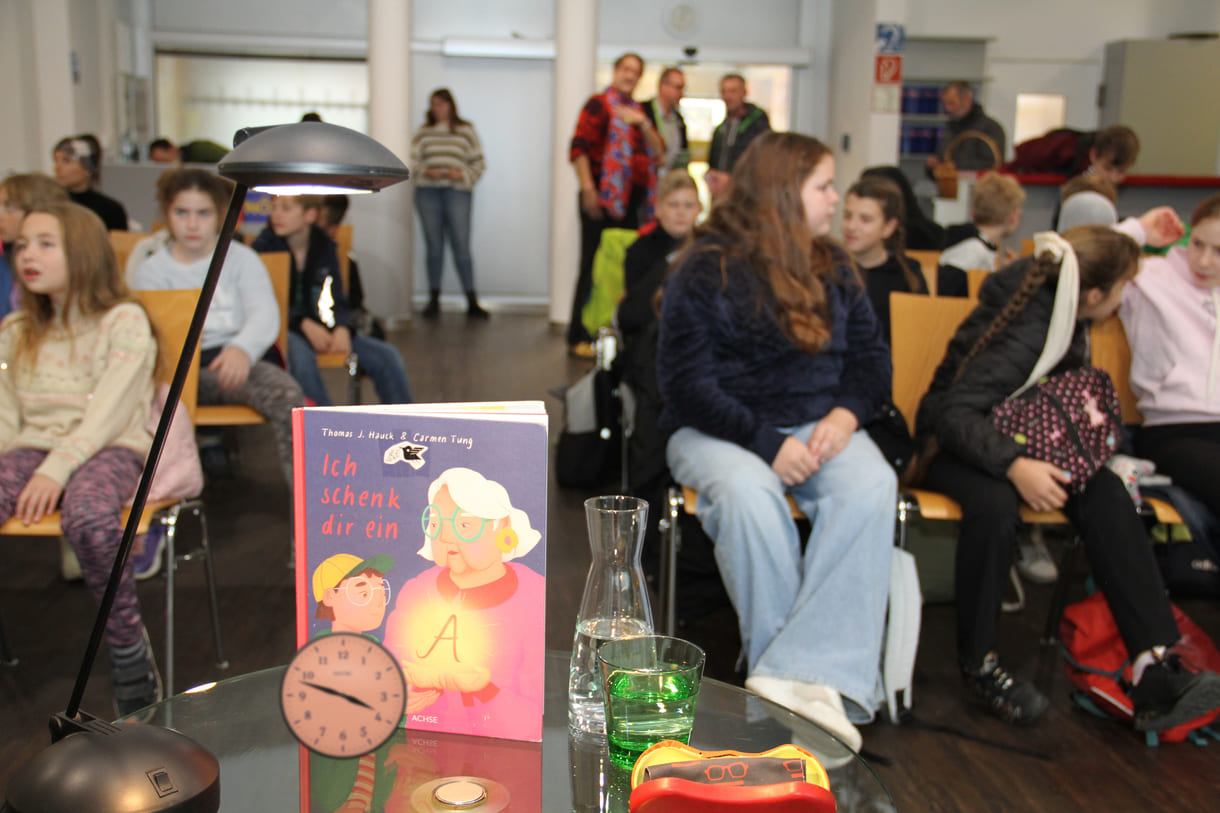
3:48
